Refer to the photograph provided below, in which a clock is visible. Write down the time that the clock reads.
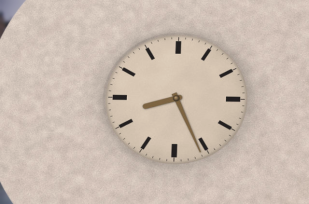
8:26
